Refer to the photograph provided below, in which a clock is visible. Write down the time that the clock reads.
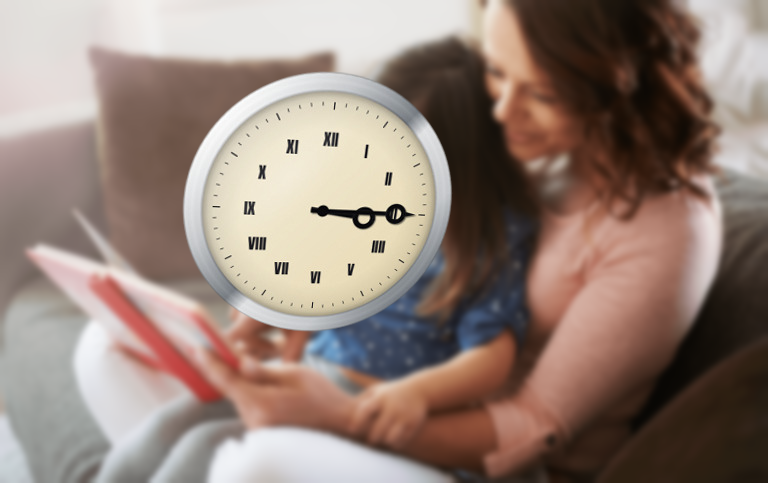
3:15
